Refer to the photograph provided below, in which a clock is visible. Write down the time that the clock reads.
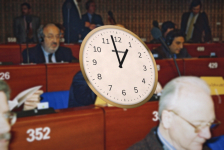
12:58
